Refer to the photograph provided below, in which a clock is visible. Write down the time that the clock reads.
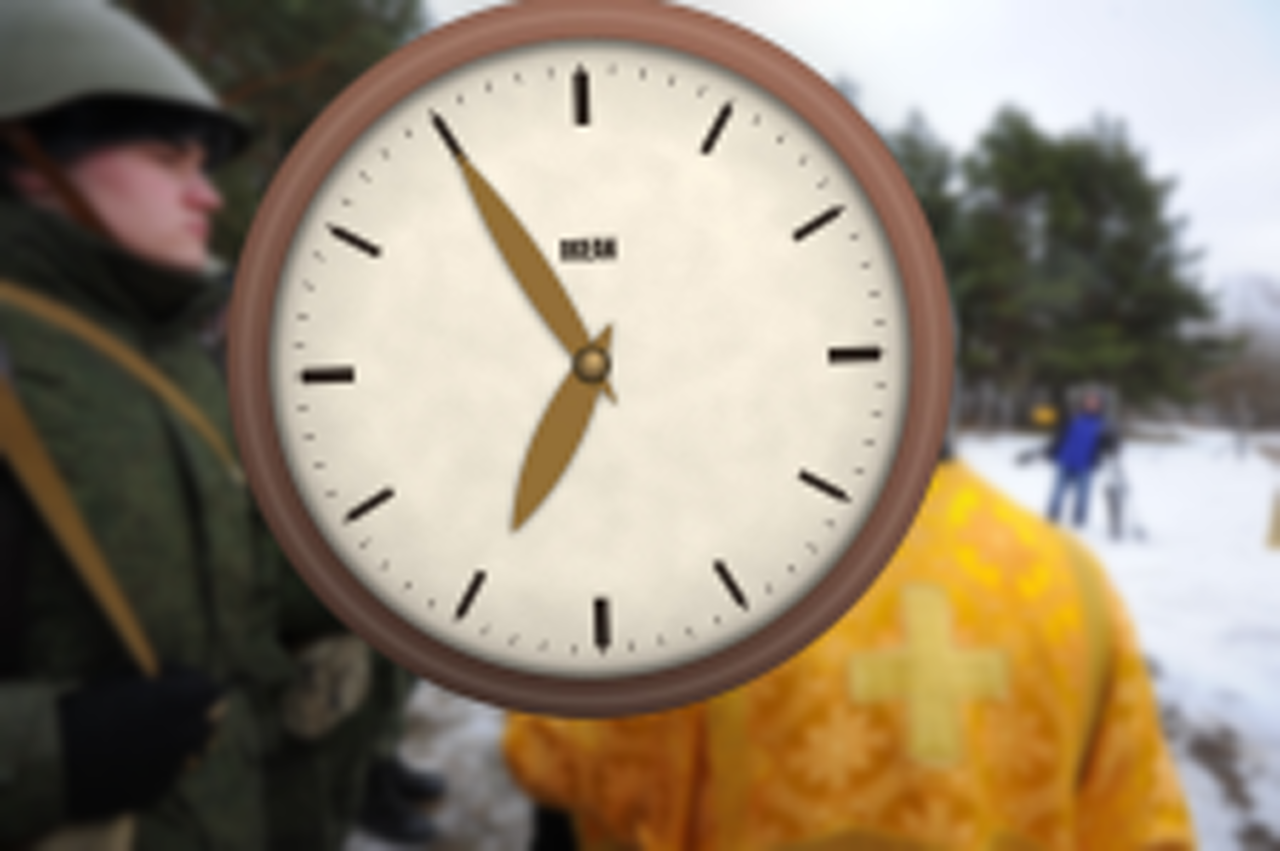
6:55
